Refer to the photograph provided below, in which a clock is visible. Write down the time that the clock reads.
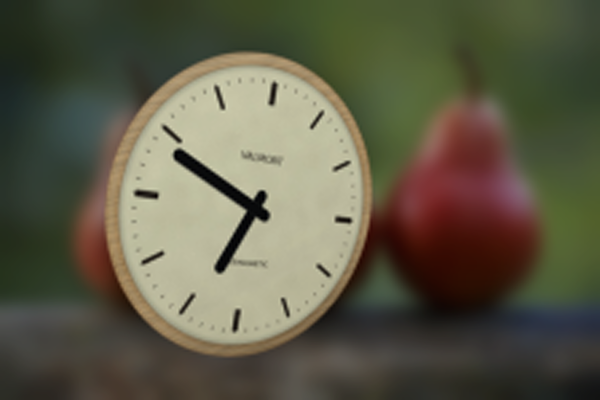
6:49
